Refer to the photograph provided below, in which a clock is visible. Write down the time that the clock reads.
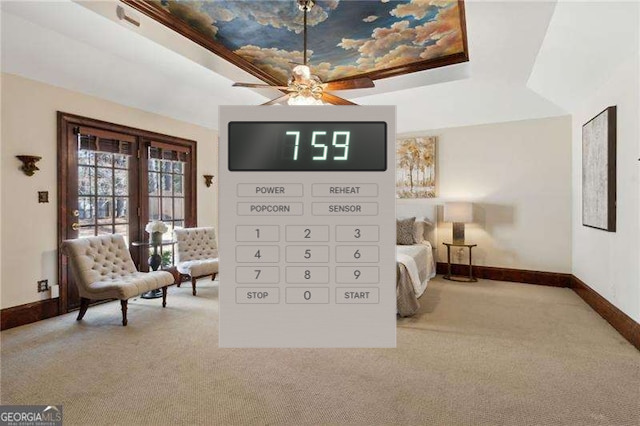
7:59
